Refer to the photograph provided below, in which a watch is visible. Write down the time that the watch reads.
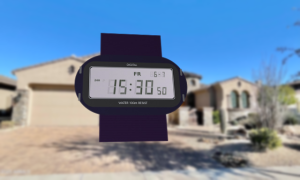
15:30:50
